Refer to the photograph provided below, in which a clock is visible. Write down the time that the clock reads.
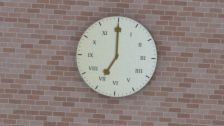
7:00
